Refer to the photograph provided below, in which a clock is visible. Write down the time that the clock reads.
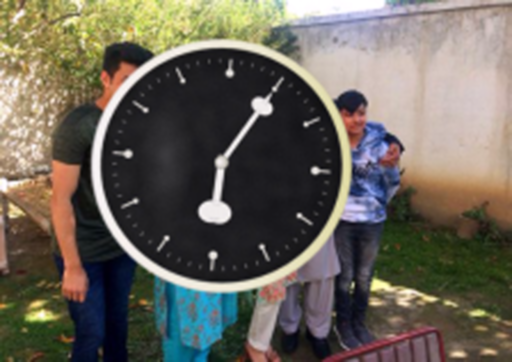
6:05
